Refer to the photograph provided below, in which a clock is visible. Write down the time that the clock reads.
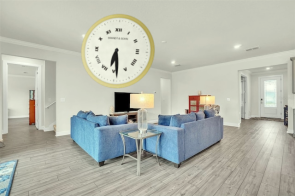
6:29
